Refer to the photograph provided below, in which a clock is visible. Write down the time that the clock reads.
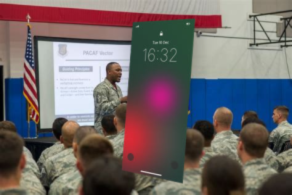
16:32
